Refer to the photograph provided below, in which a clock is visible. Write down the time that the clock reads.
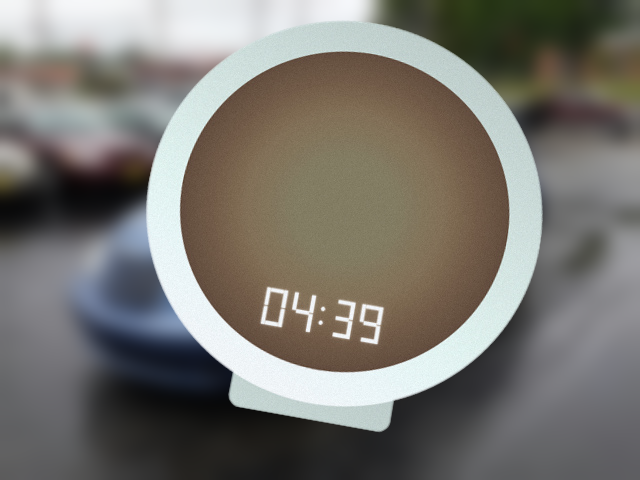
4:39
